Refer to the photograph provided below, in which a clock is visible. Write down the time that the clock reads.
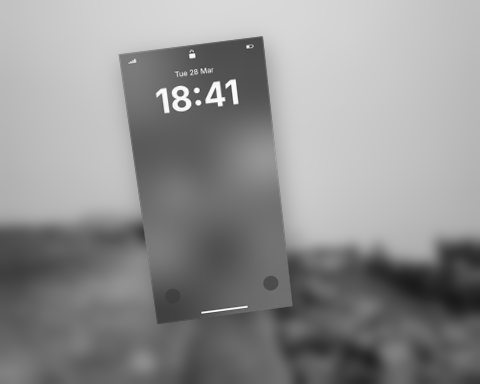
18:41
